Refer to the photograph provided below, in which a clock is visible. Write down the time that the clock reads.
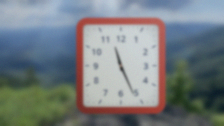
11:26
